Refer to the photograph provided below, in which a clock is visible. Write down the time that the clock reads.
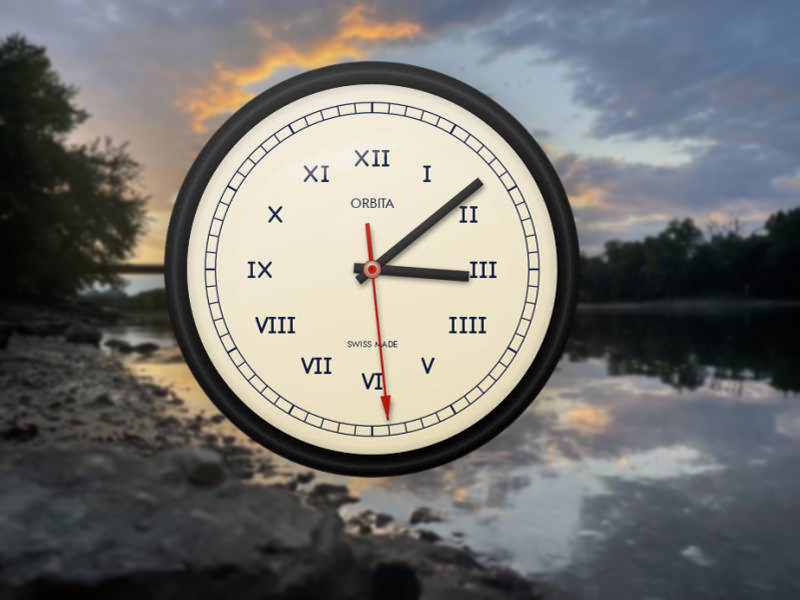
3:08:29
